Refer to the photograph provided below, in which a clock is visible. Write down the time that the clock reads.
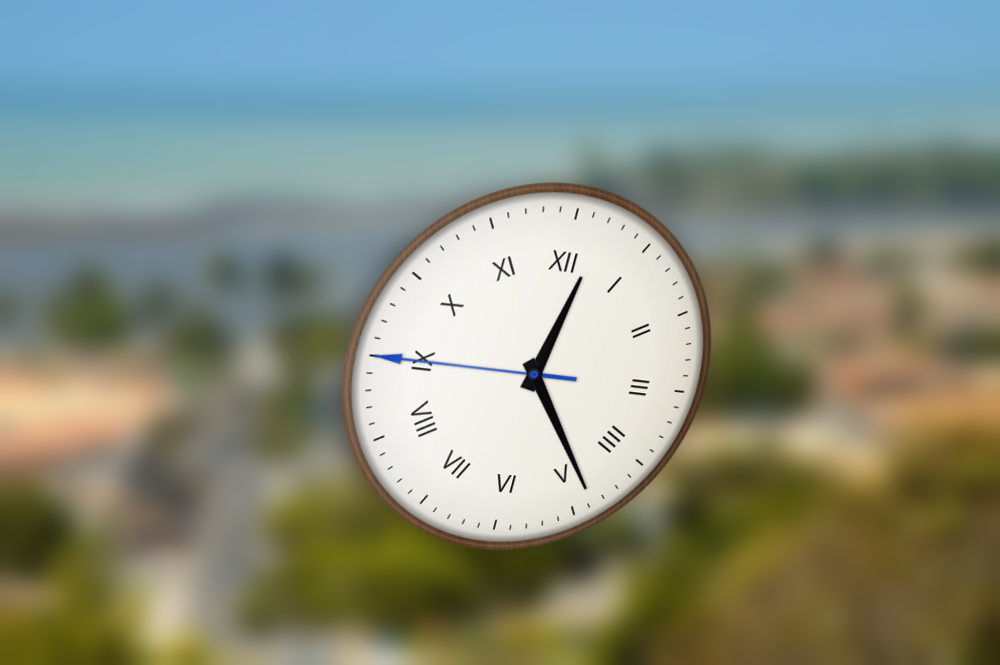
12:23:45
